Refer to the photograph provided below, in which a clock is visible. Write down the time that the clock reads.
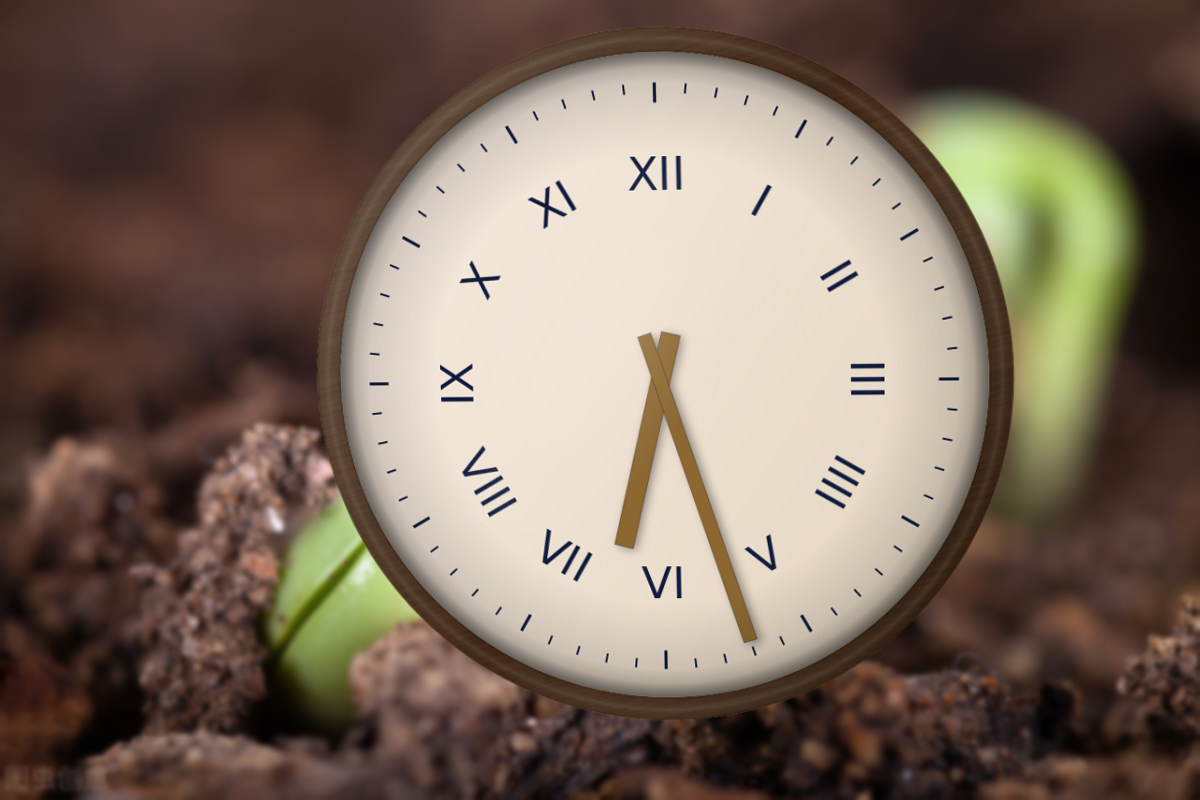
6:27
